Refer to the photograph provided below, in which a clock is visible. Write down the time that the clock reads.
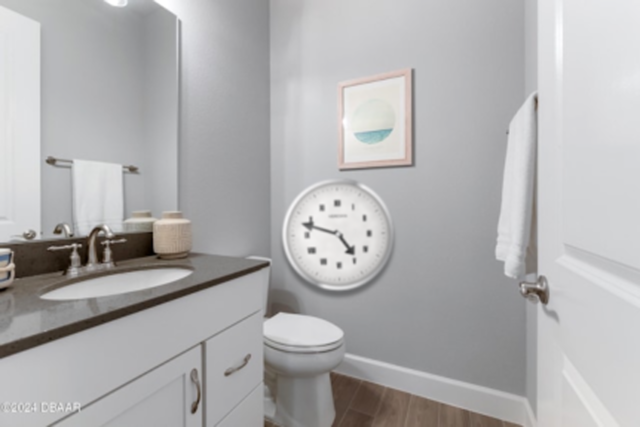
4:48
